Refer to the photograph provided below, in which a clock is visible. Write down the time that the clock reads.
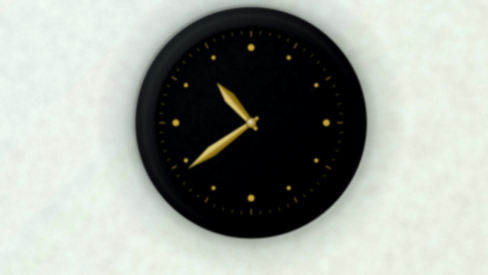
10:39
